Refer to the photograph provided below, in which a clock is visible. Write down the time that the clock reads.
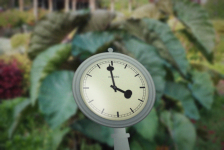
3:59
